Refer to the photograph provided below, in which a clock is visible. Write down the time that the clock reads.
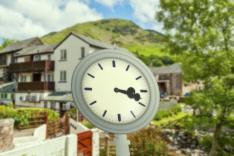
3:18
